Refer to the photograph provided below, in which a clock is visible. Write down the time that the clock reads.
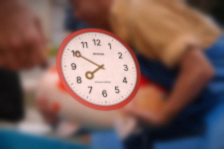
7:50
